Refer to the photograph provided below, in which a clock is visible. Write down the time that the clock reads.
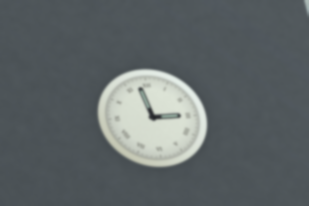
2:58
